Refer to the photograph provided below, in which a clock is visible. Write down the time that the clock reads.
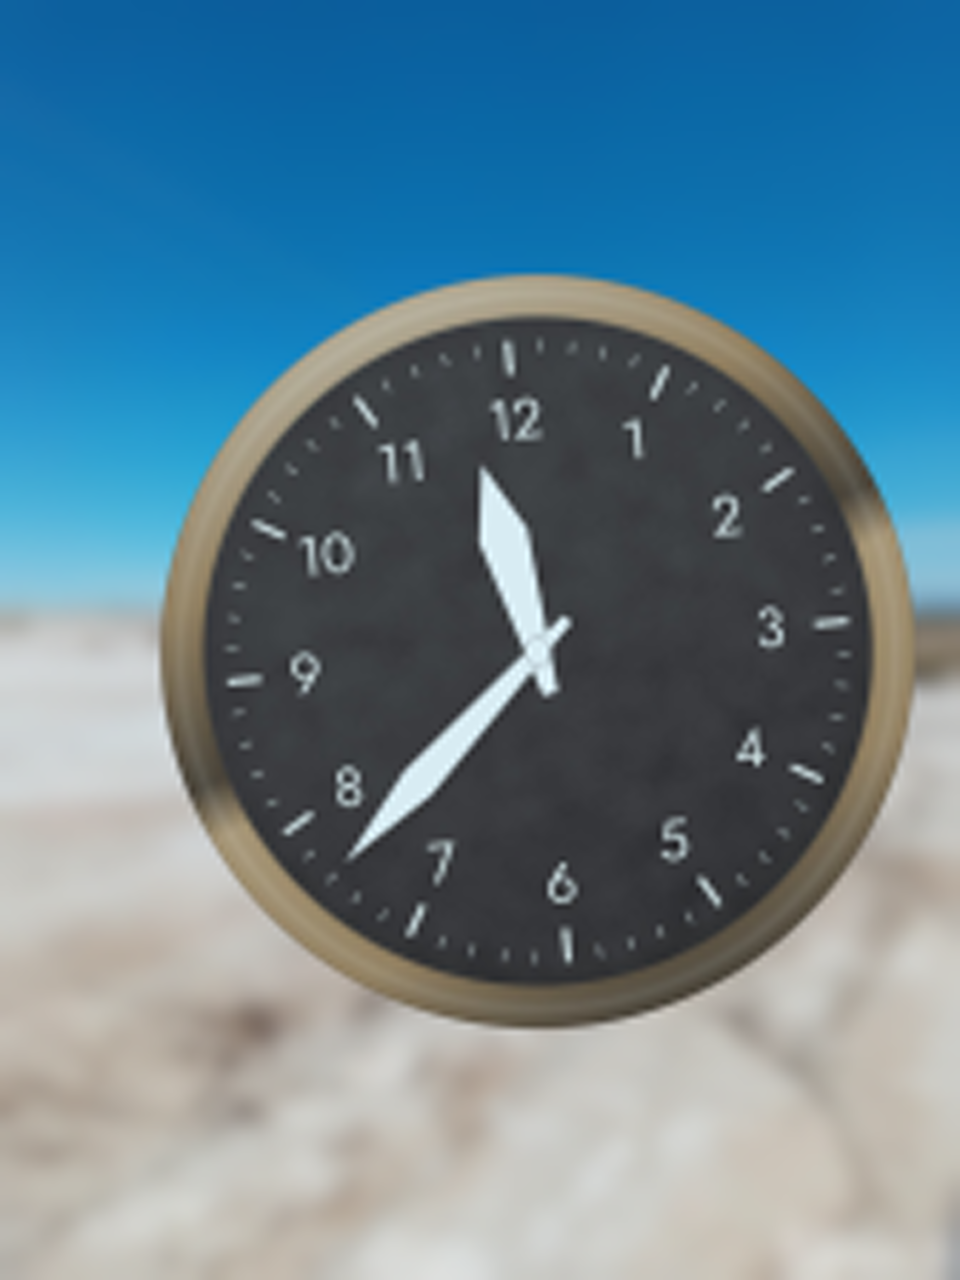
11:38
